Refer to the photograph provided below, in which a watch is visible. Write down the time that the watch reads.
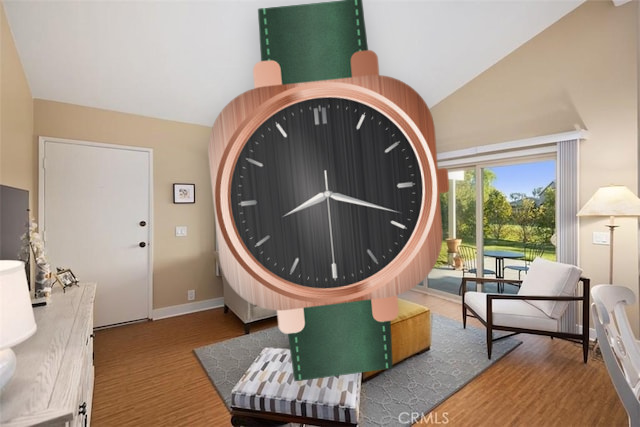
8:18:30
